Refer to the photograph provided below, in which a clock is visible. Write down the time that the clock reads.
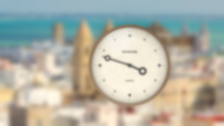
3:48
